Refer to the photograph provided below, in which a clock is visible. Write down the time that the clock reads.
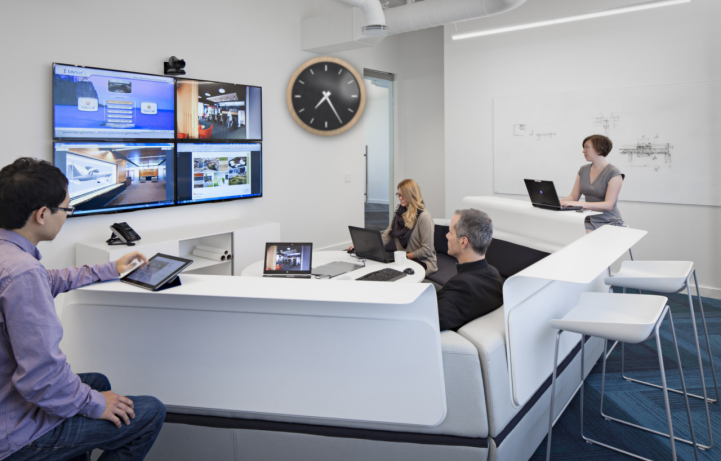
7:25
